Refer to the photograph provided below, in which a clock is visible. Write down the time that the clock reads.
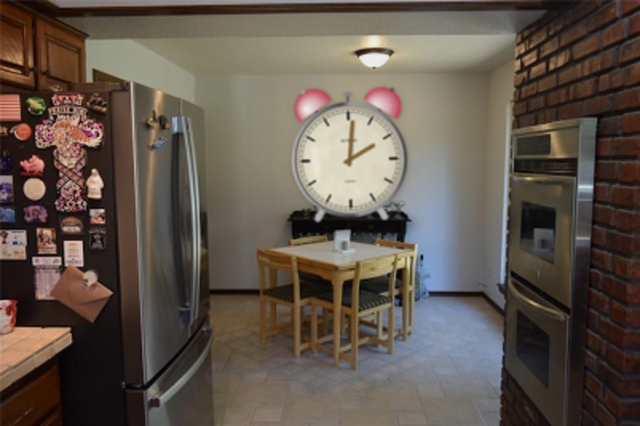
2:01
